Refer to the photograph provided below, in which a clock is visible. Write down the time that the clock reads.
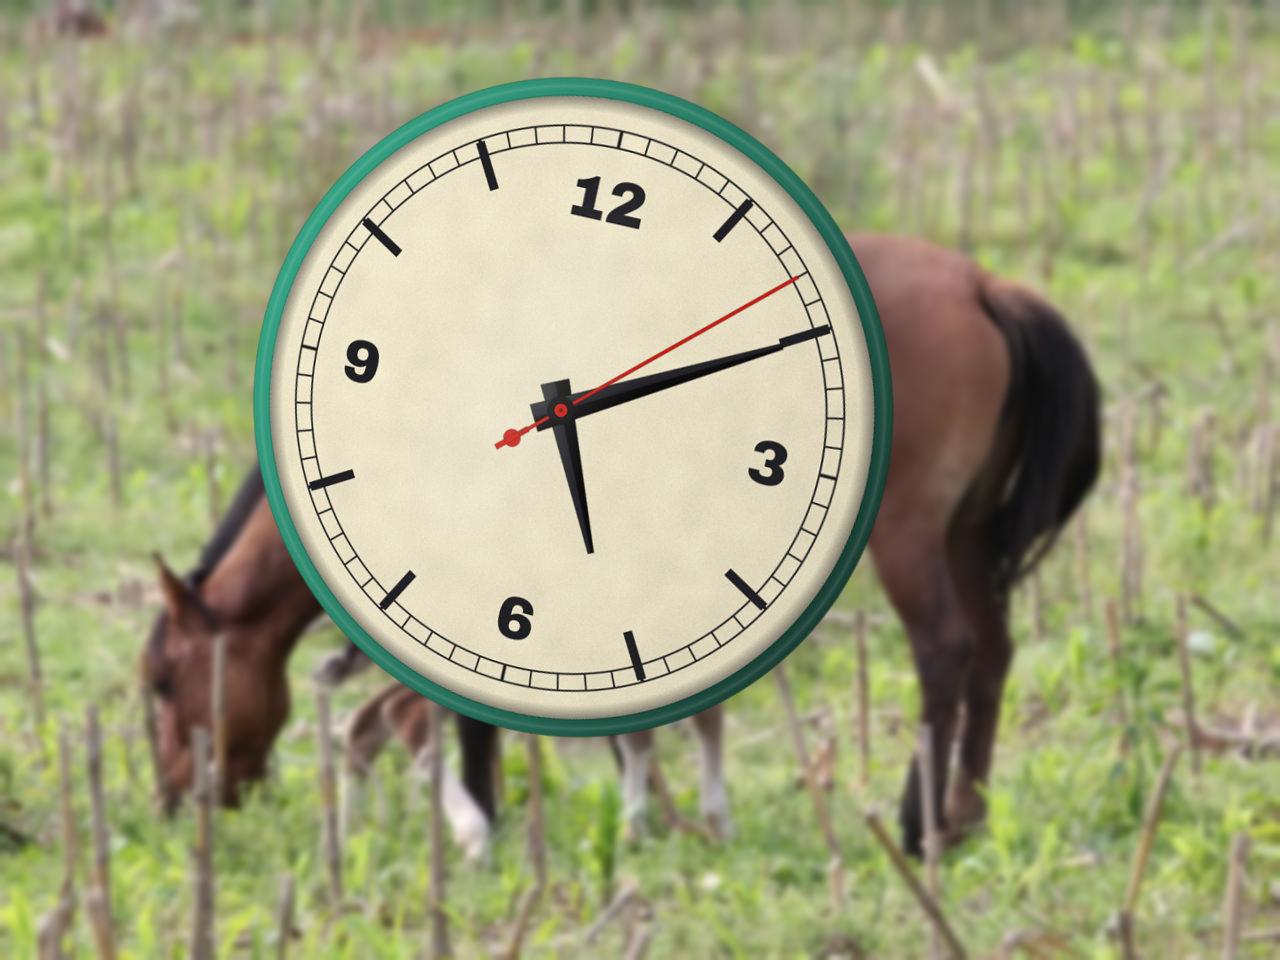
5:10:08
